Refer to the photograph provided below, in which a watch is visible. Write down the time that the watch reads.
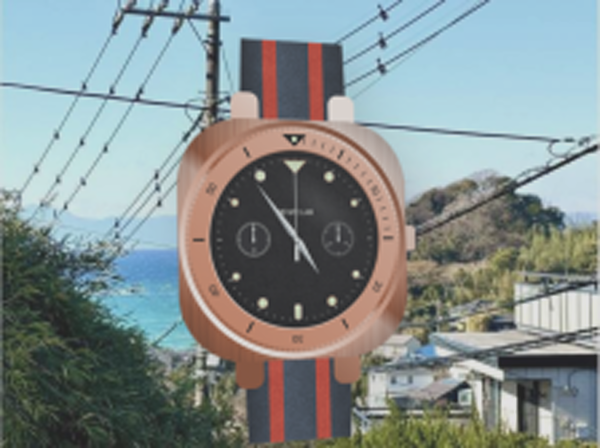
4:54
